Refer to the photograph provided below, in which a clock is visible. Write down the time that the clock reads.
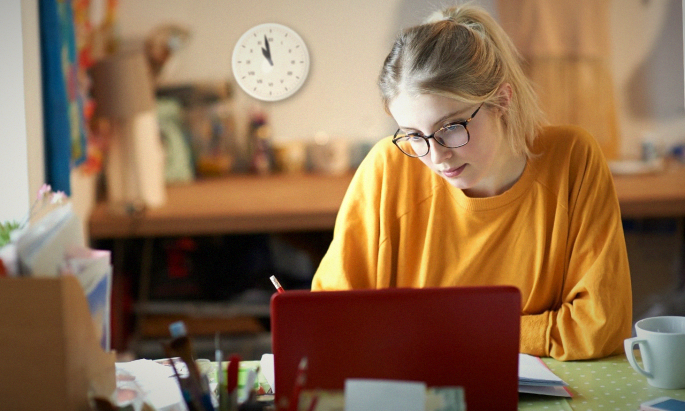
10:58
